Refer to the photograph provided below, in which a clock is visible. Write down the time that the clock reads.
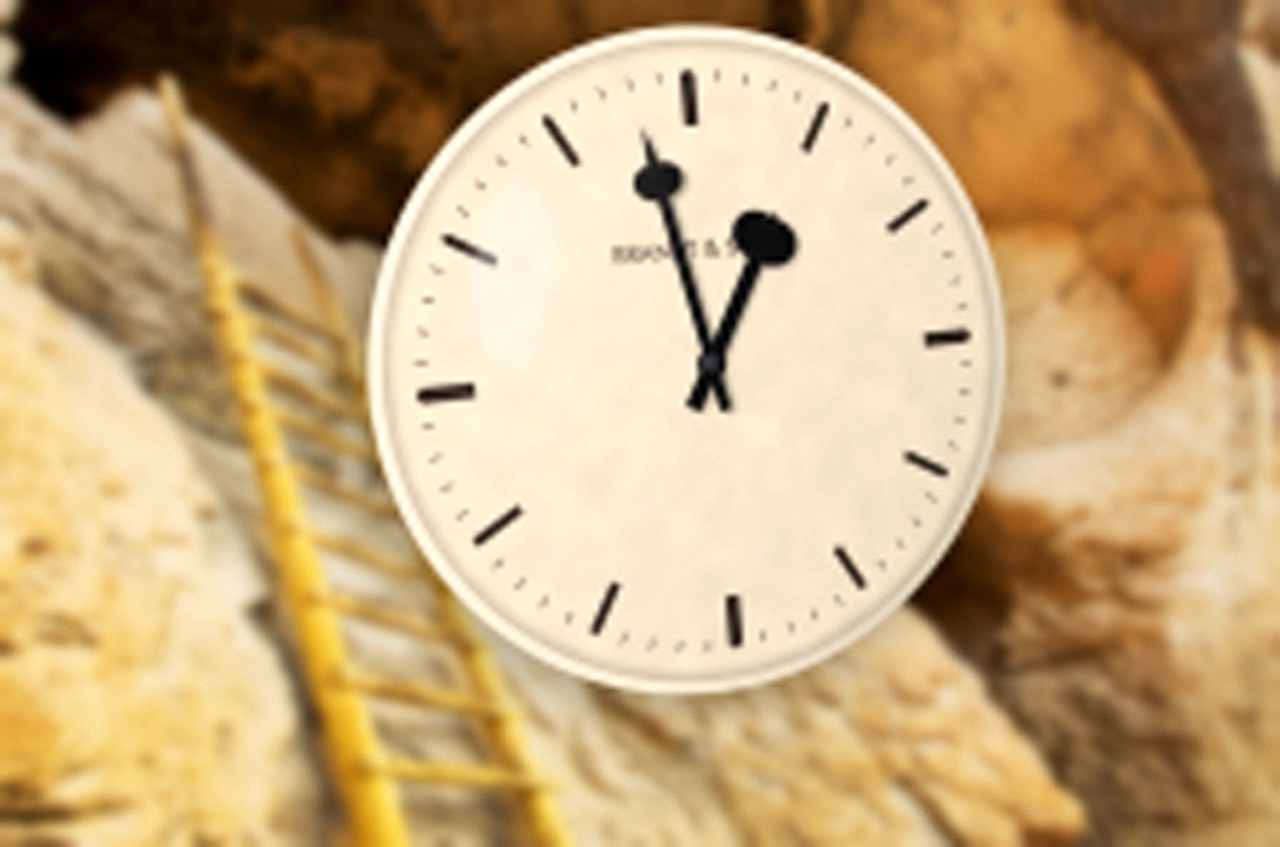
12:58
